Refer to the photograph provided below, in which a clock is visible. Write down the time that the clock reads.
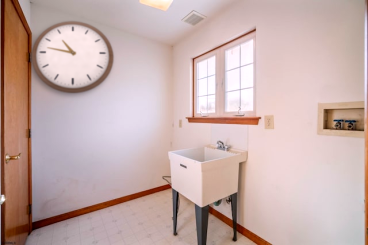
10:47
